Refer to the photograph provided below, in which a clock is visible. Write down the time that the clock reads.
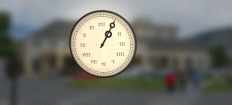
1:05
